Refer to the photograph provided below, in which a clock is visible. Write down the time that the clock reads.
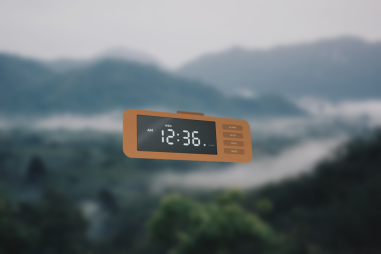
12:36
